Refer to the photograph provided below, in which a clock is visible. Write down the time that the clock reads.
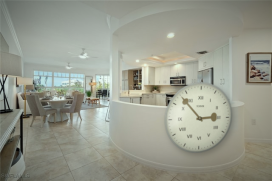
2:53
